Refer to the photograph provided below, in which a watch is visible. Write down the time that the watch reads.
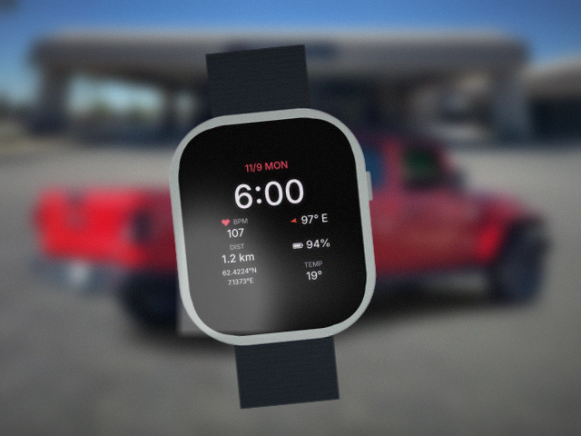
6:00
